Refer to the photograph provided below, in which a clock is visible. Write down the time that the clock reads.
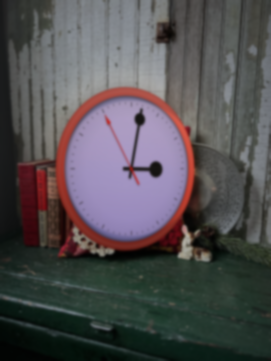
3:01:55
